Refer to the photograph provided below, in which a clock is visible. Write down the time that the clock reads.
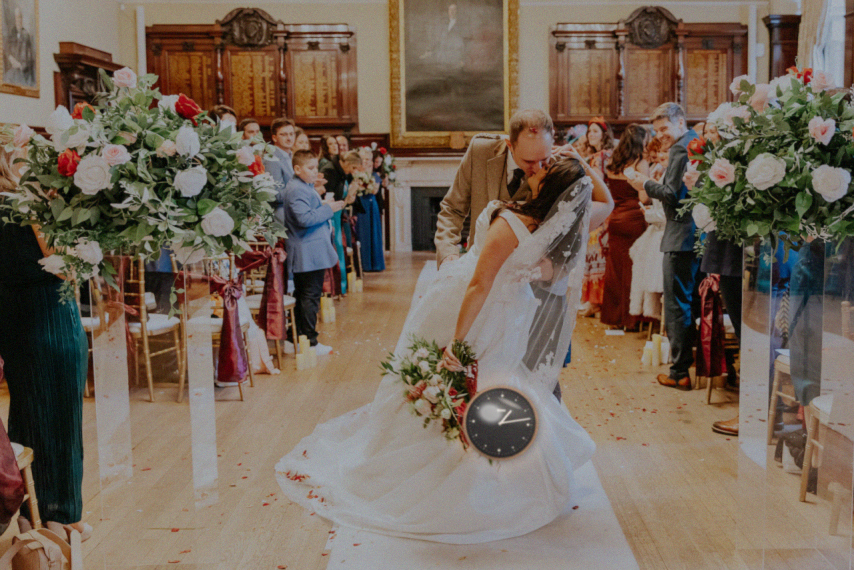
1:13
